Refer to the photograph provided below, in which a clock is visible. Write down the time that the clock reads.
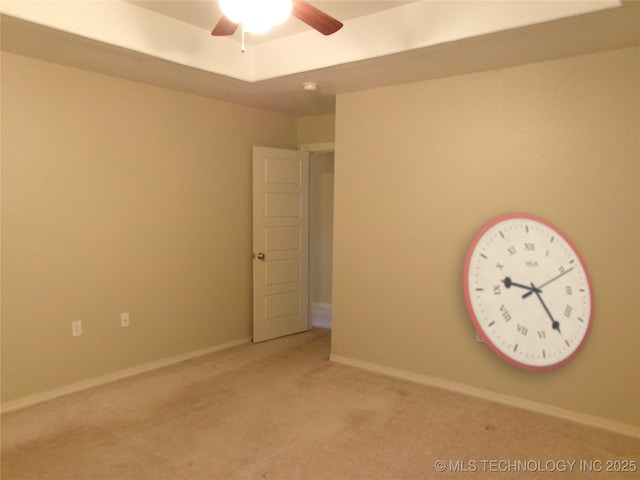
9:25:11
